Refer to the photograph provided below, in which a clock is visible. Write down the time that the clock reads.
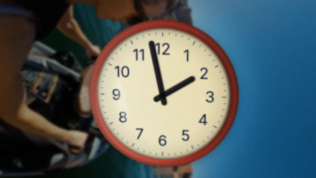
1:58
